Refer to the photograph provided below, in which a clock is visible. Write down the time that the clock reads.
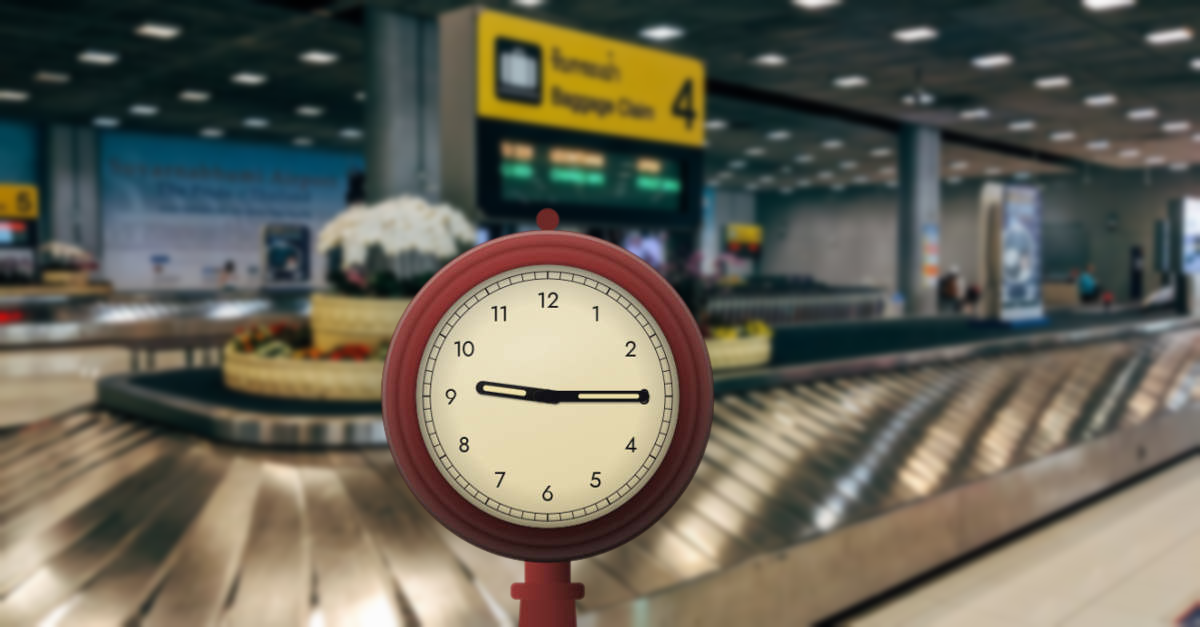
9:15
